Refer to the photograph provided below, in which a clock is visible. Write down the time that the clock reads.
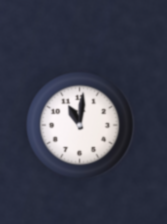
11:01
